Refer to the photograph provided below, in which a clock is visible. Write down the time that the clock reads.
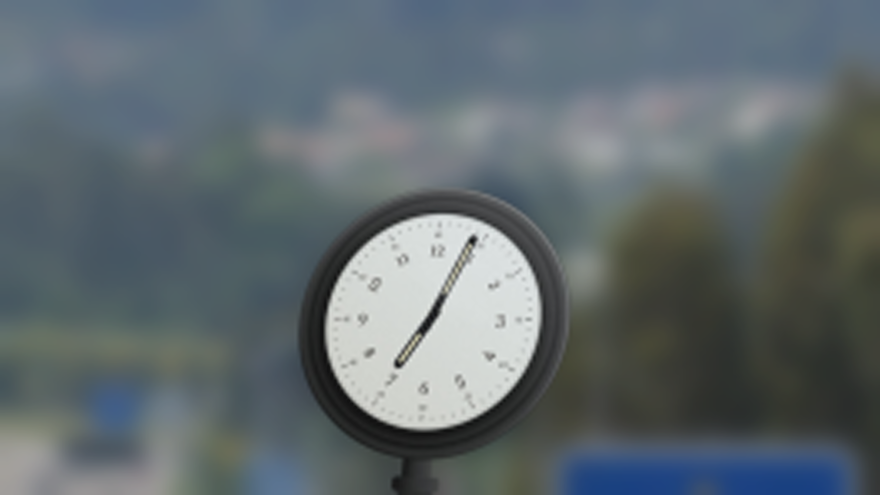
7:04
